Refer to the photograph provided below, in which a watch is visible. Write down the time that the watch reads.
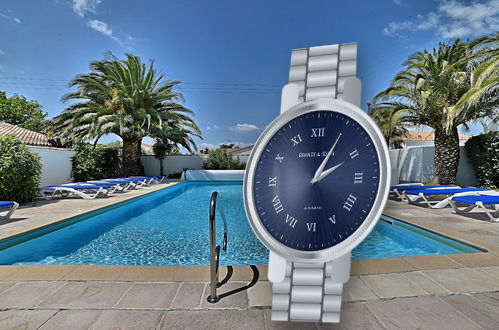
2:05
